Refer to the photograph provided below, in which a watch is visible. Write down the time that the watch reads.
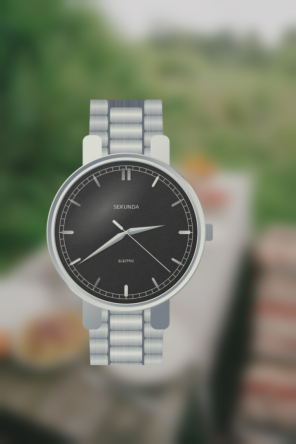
2:39:22
